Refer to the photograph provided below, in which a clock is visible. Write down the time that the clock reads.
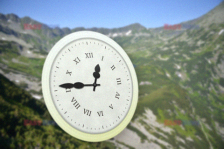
12:46
